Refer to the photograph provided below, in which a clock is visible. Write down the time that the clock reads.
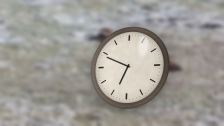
6:49
